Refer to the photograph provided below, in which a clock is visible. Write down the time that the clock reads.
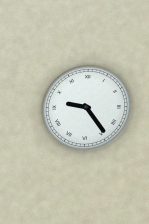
9:24
